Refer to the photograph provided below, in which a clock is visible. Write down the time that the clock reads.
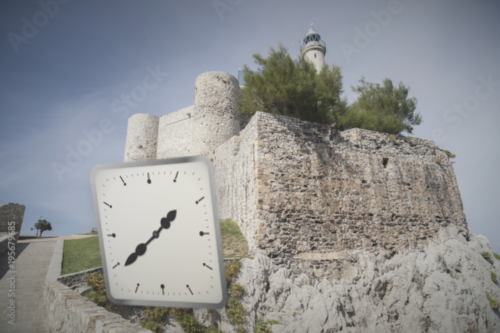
1:39
